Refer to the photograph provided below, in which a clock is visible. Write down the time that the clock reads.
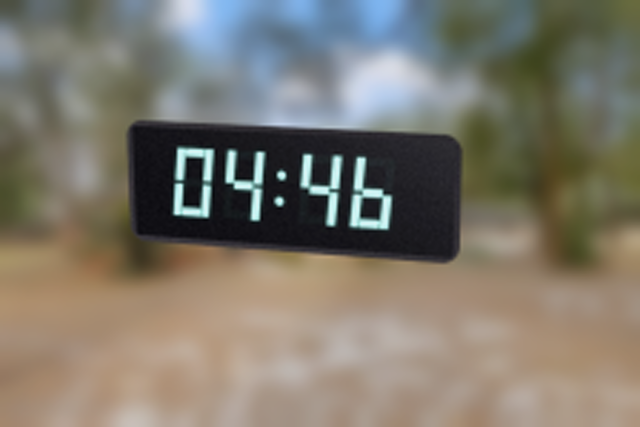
4:46
